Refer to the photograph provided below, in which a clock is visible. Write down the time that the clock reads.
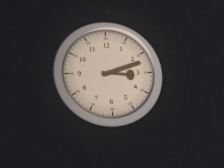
3:12
